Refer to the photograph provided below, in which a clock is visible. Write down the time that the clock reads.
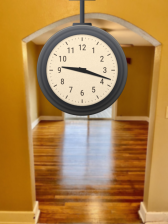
9:18
